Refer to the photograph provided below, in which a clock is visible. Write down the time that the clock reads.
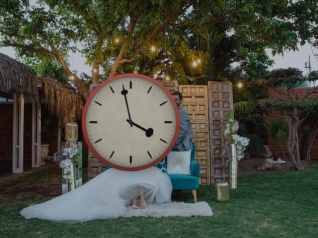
3:58
